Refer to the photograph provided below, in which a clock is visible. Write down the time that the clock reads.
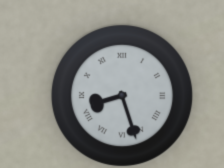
8:27
